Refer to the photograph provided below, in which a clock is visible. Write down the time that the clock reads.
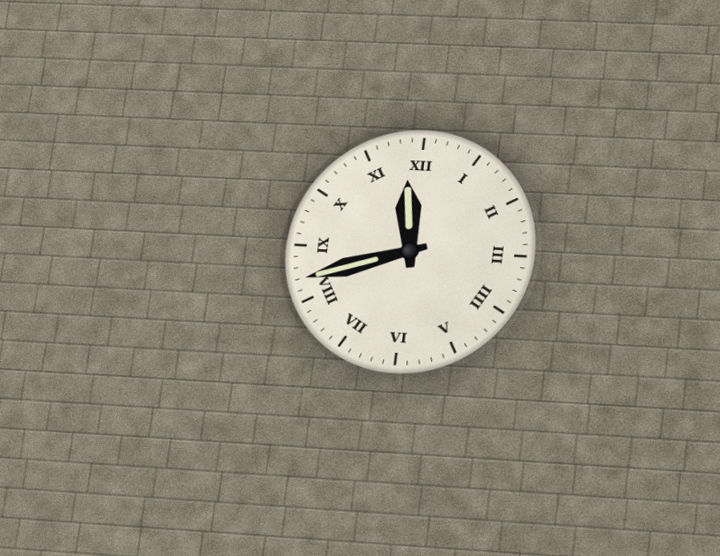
11:42
